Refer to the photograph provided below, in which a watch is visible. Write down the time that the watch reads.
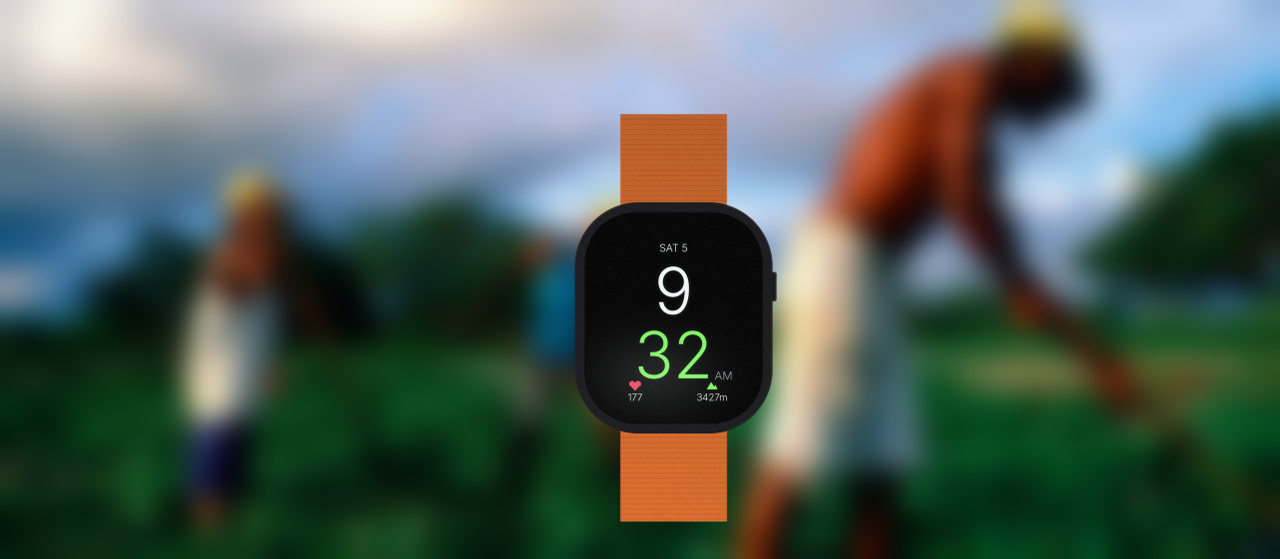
9:32
